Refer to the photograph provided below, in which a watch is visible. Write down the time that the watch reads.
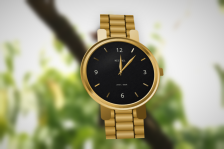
12:07
